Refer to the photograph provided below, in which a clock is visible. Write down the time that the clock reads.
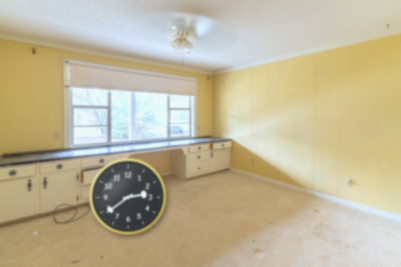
2:39
